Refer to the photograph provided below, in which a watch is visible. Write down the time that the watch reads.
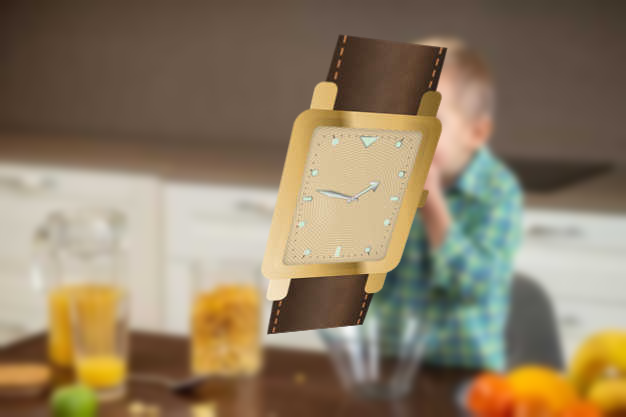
1:47
